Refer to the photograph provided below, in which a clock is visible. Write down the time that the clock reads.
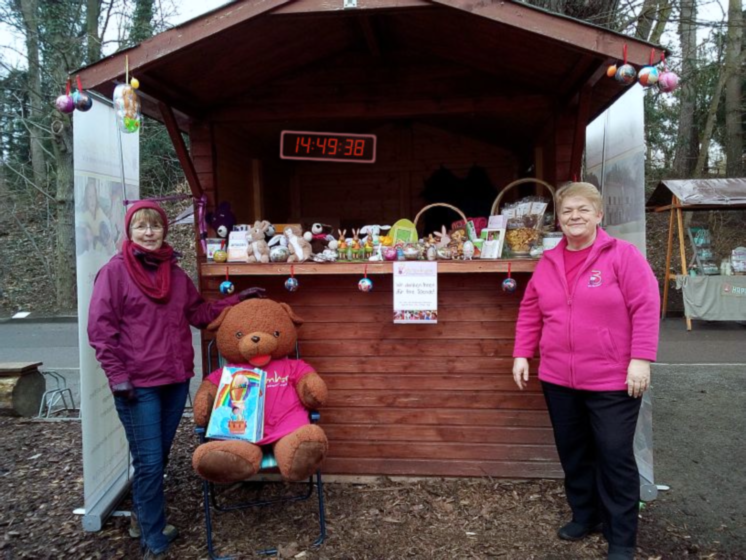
14:49:38
